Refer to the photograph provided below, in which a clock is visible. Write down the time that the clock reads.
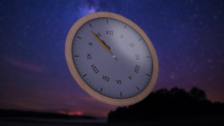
10:54
